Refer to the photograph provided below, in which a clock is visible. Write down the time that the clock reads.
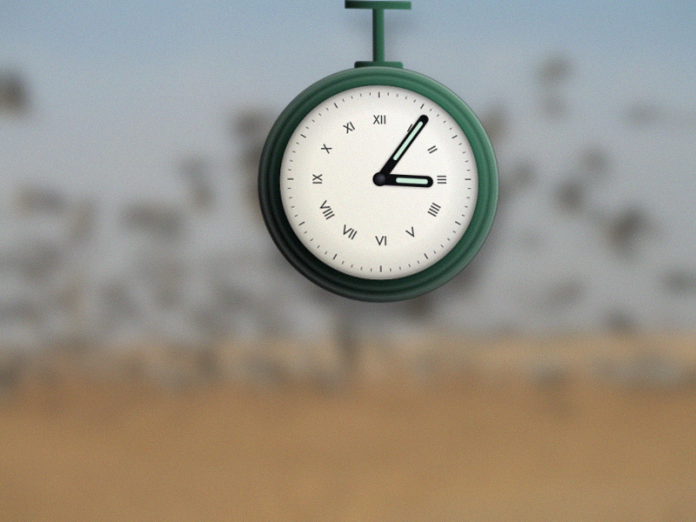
3:06
